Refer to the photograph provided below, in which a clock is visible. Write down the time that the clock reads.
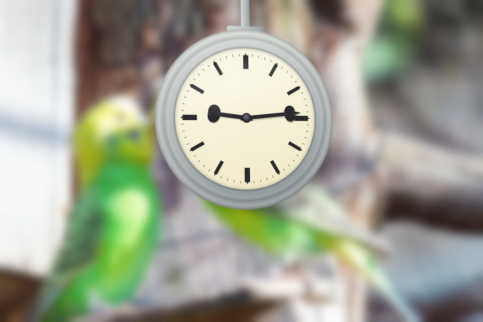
9:14
